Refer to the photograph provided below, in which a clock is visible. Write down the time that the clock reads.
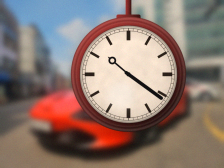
10:21
